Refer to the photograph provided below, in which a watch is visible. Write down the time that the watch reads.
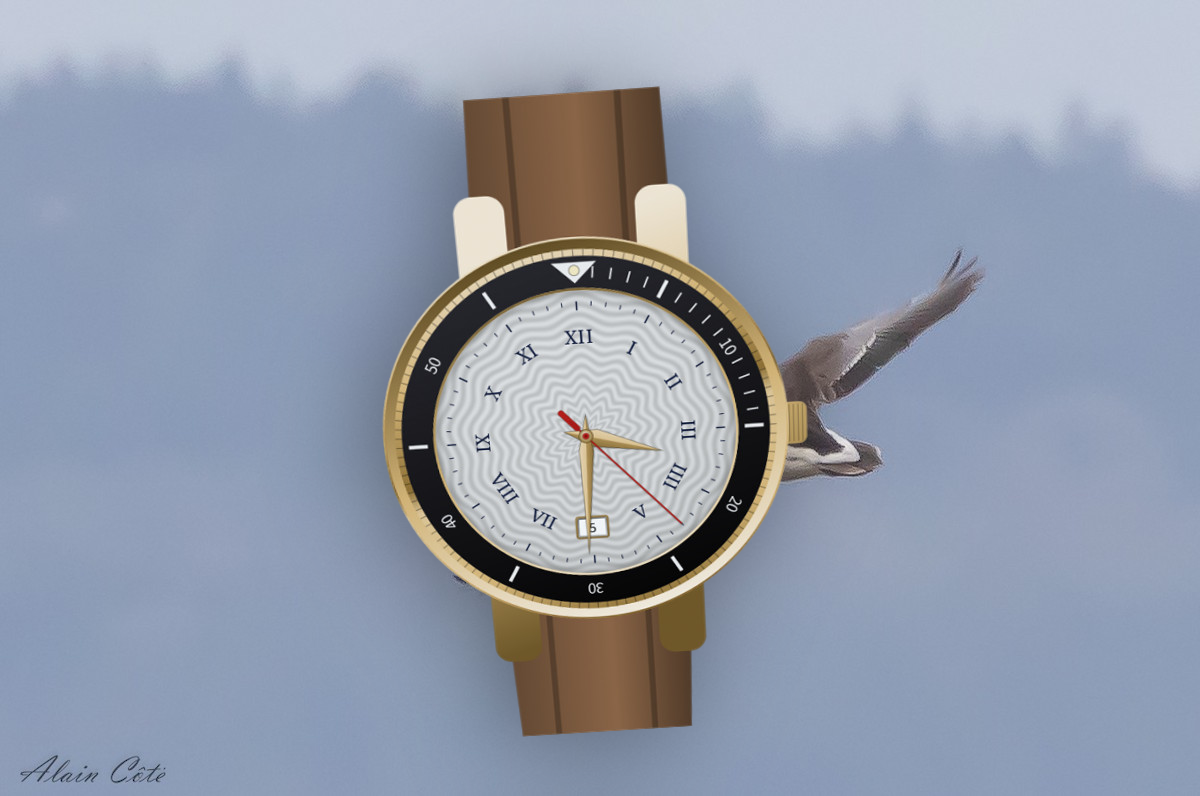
3:30:23
